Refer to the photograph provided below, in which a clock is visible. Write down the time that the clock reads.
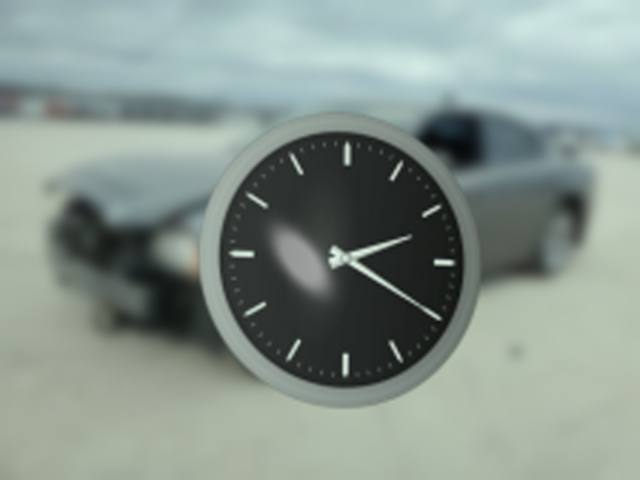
2:20
